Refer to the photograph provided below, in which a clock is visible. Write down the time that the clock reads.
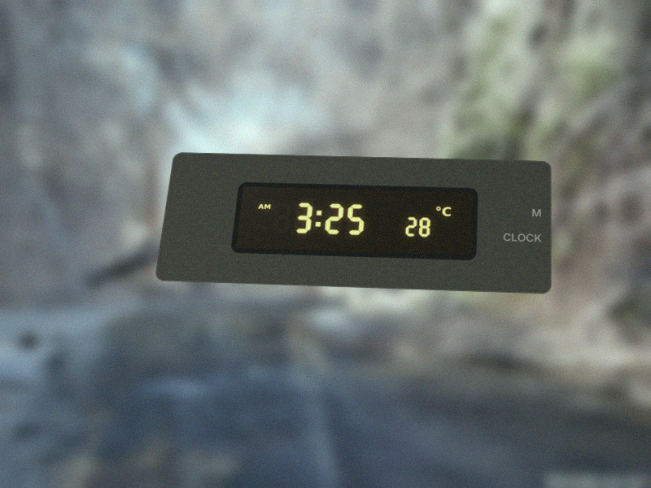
3:25
